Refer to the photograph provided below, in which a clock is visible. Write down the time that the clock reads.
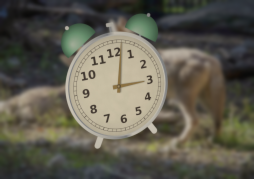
3:02
